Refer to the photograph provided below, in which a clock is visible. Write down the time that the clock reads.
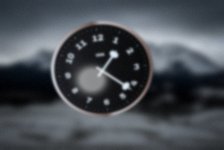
1:22
